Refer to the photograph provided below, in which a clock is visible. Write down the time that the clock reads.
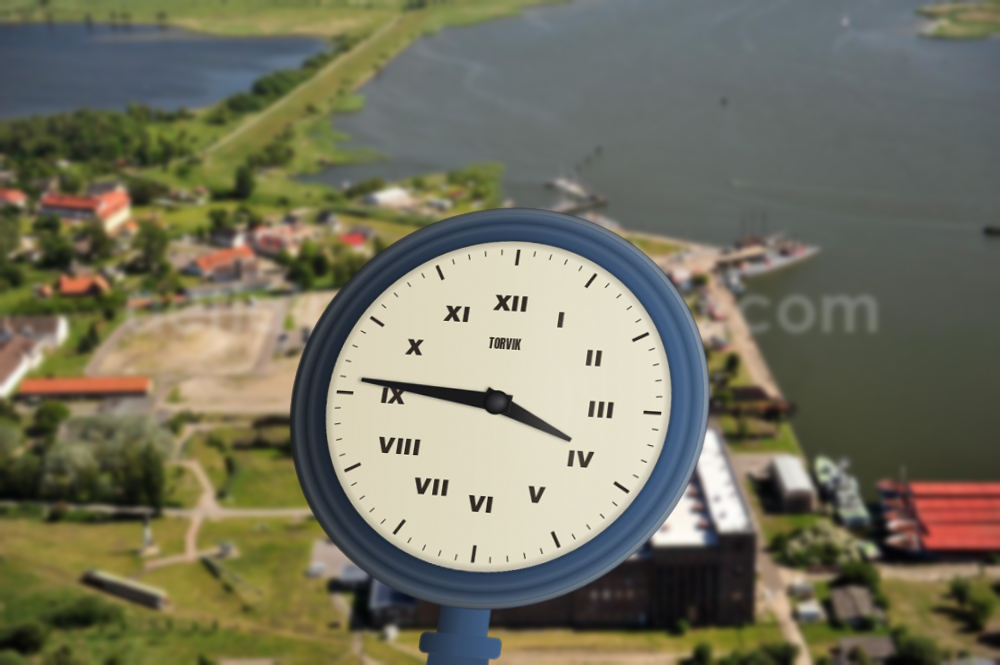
3:46
